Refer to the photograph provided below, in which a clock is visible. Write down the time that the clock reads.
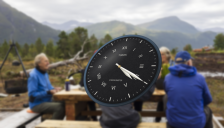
4:20
